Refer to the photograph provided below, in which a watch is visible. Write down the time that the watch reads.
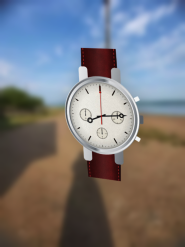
8:14
